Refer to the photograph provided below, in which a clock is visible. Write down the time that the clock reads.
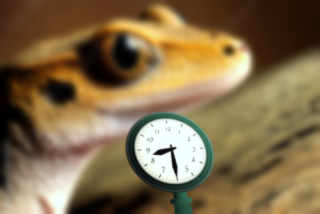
8:30
